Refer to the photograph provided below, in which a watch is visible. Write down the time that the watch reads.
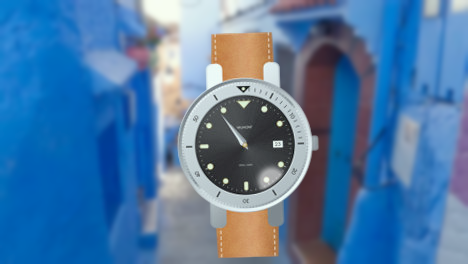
10:54
